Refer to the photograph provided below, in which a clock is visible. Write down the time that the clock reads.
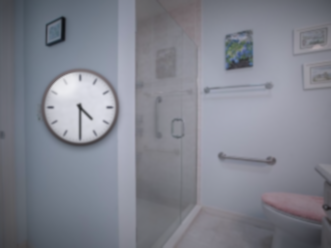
4:30
